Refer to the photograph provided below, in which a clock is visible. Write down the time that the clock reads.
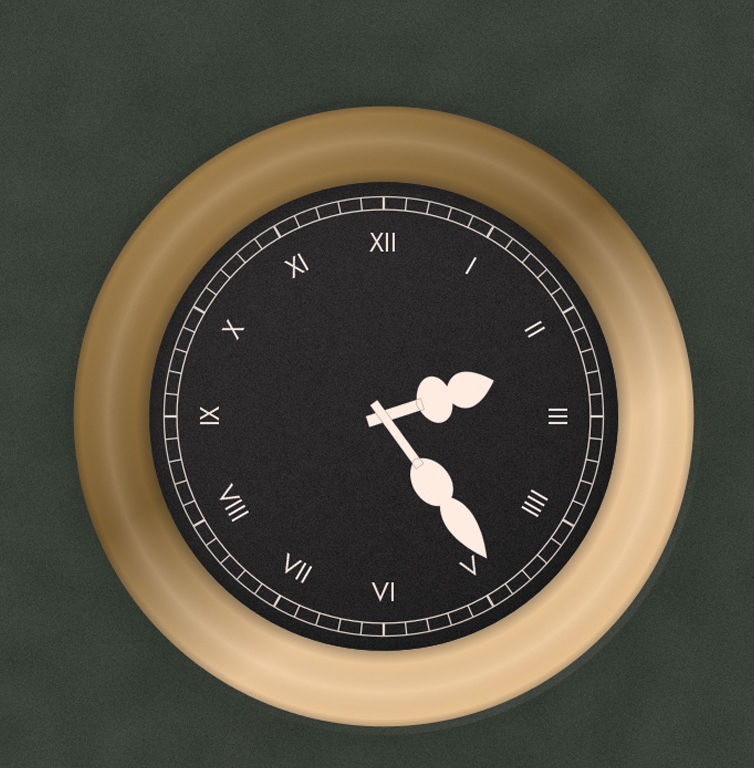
2:24
